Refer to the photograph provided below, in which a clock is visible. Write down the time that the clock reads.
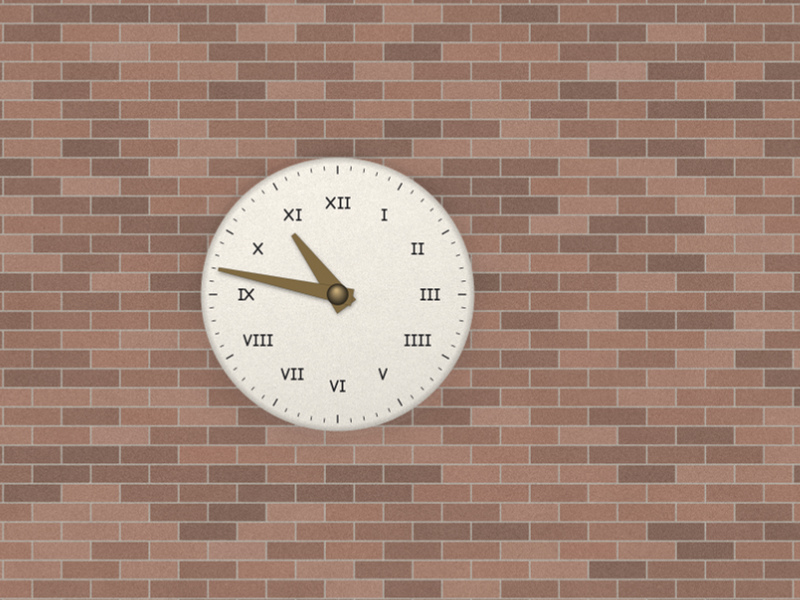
10:47
